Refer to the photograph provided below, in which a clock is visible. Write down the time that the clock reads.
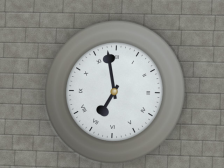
6:58
